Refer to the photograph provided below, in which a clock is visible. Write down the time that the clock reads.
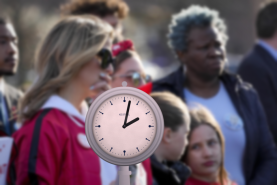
2:02
